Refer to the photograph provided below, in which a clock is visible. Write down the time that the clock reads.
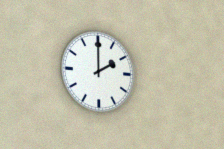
2:00
